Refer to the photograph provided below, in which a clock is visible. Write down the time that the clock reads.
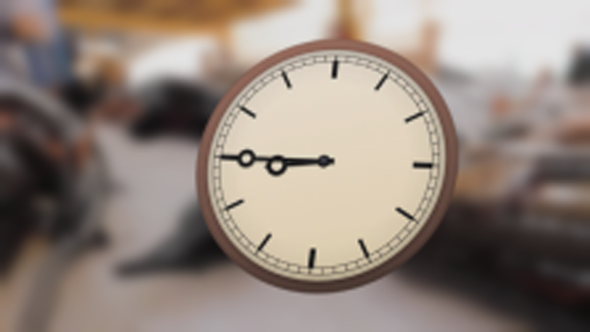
8:45
